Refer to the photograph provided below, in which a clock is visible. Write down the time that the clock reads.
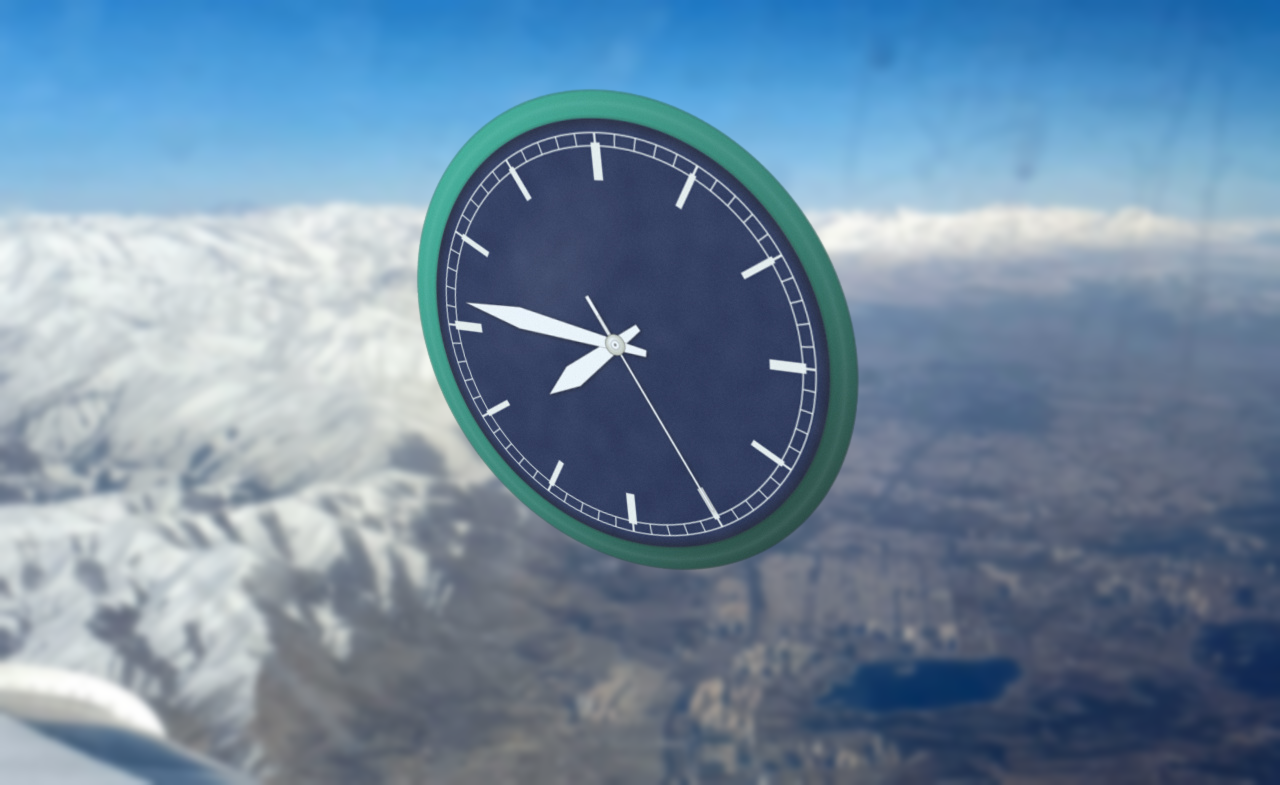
7:46:25
